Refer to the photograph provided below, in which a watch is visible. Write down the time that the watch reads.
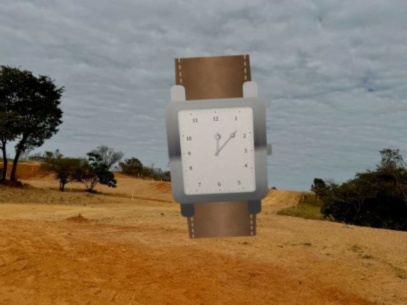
12:07
